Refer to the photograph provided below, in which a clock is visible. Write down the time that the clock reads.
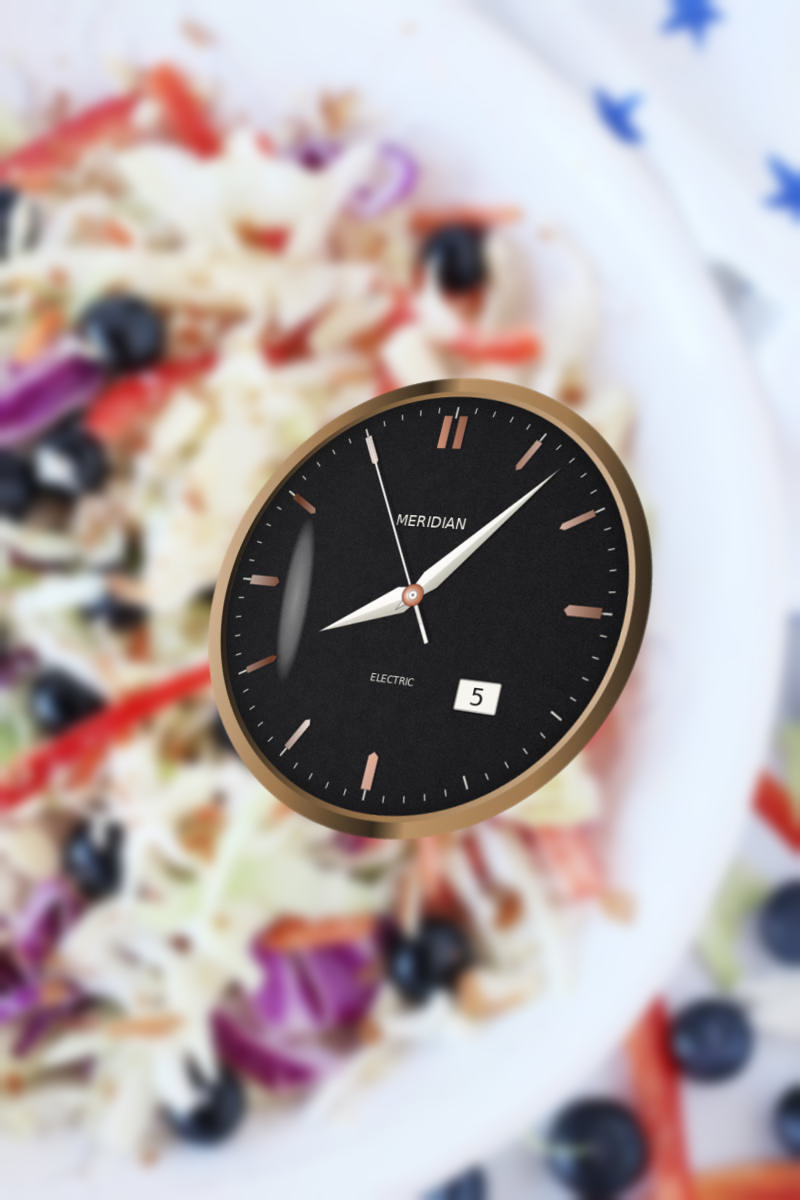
8:06:55
